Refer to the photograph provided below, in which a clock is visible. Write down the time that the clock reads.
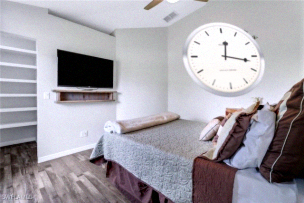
12:17
